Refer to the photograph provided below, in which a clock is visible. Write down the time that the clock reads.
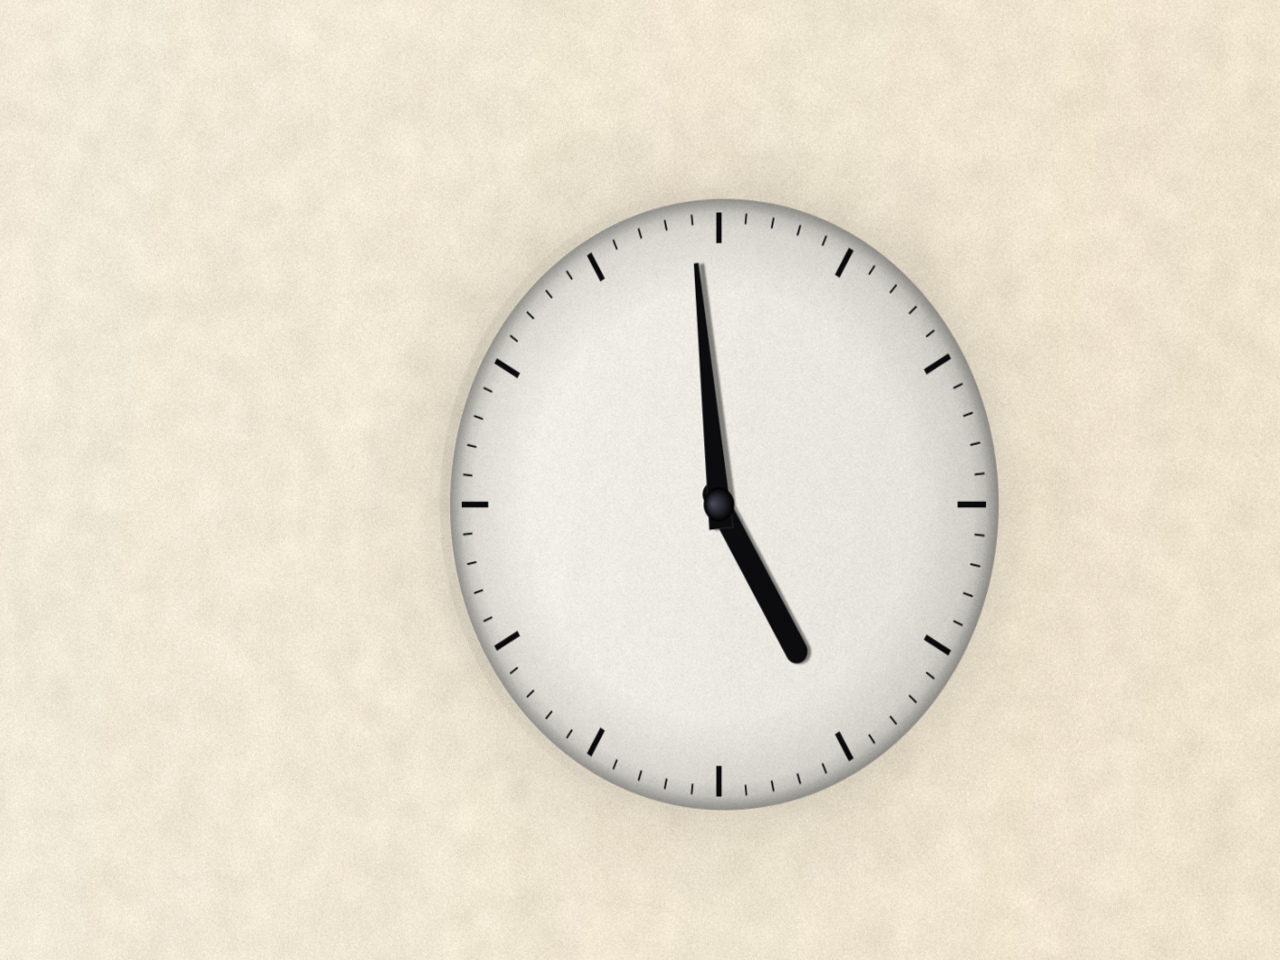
4:59
